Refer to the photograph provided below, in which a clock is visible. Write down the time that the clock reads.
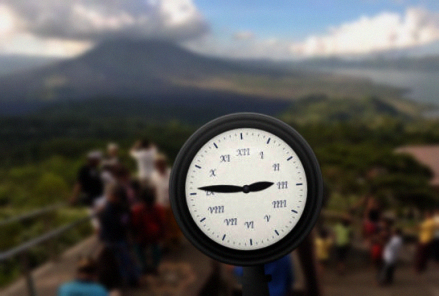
2:46
